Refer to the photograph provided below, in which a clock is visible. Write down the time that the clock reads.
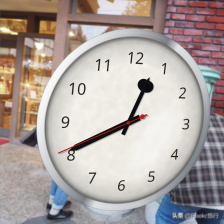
12:40:41
